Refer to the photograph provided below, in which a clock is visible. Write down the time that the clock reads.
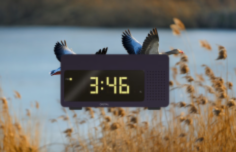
3:46
